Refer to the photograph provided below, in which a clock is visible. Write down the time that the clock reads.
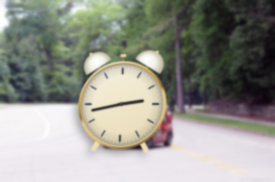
2:43
